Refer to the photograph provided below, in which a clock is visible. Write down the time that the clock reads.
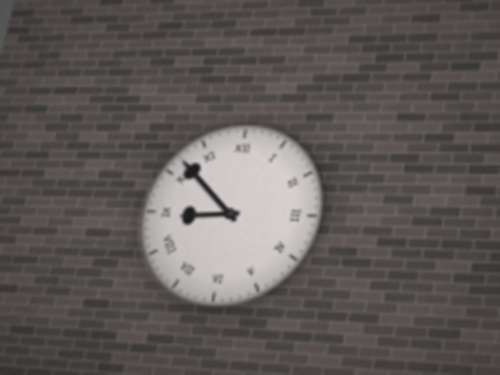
8:52
